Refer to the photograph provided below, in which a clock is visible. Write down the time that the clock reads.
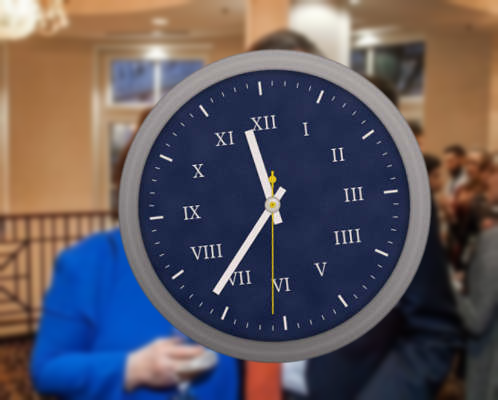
11:36:31
